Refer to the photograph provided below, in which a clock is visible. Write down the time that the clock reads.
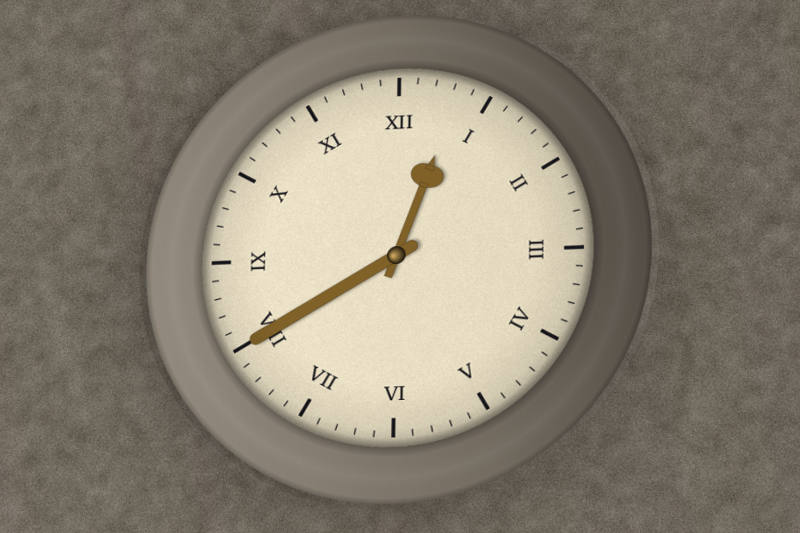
12:40
